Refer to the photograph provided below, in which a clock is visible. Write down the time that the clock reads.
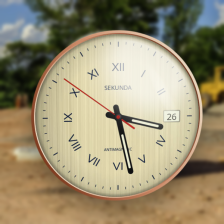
3:27:51
